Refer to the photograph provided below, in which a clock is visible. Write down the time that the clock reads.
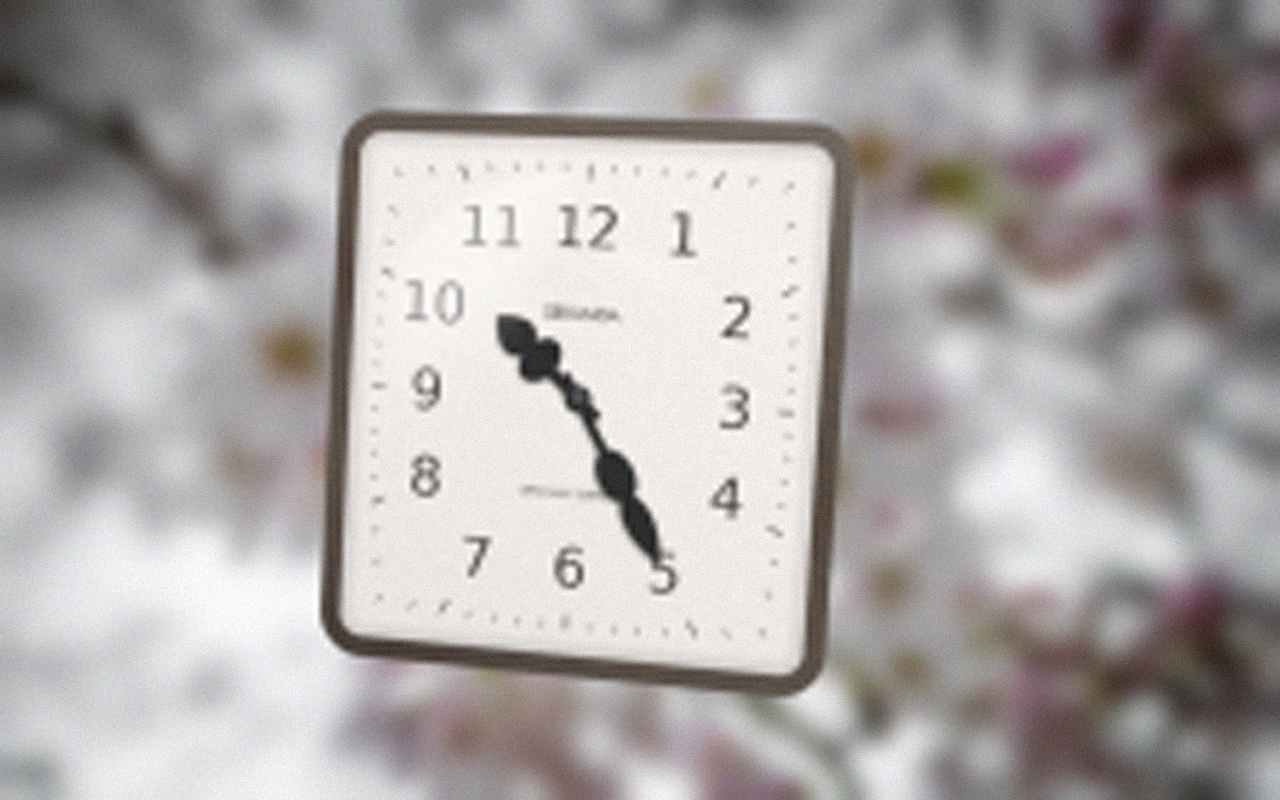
10:25
